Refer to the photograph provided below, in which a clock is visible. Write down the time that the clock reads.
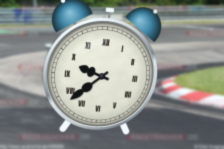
9:38
